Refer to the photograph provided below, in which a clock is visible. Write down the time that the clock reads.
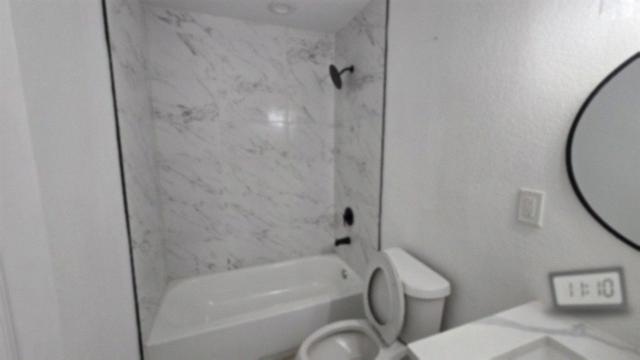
11:10
